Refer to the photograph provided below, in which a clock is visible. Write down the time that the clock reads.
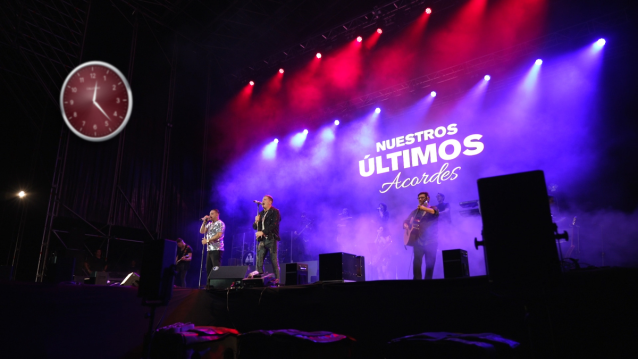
12:23
